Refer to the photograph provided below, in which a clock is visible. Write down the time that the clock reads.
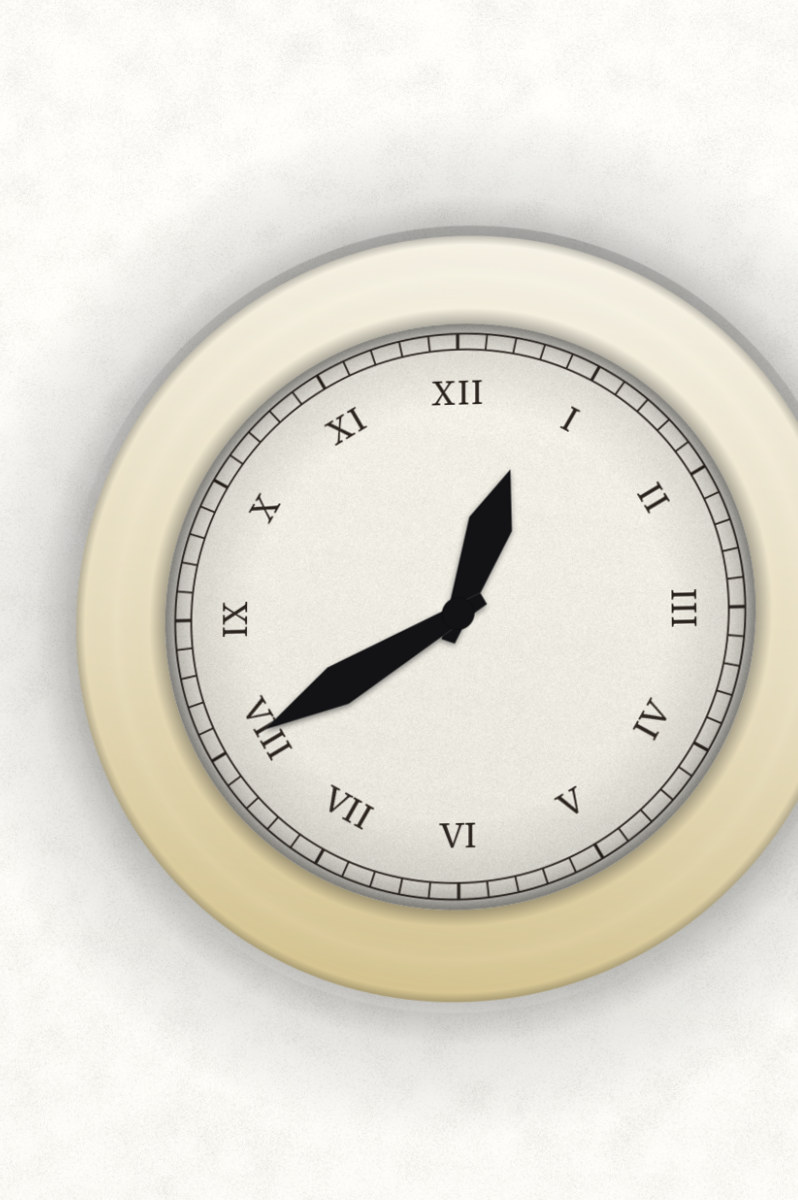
12:40
